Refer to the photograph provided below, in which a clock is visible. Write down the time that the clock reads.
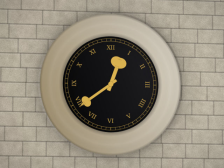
12:39
